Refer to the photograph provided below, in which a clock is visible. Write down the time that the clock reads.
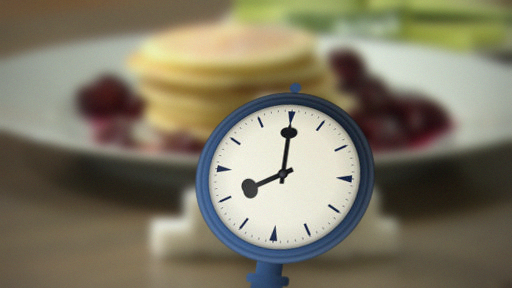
8:00
